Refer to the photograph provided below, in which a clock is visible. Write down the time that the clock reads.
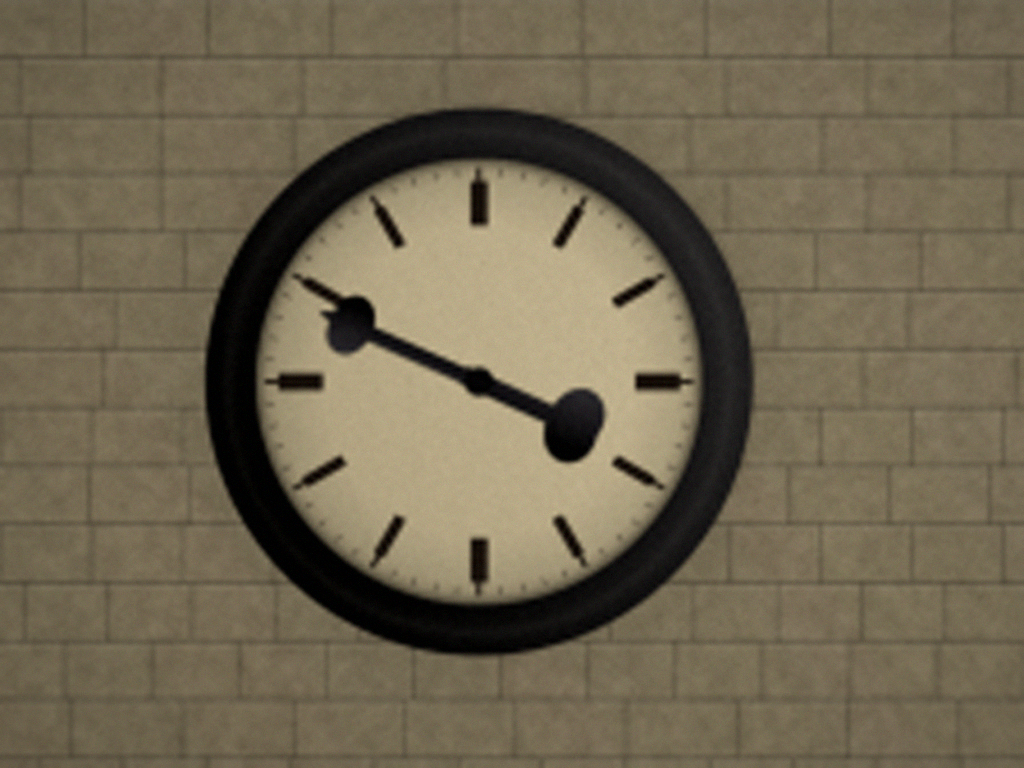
3:49
